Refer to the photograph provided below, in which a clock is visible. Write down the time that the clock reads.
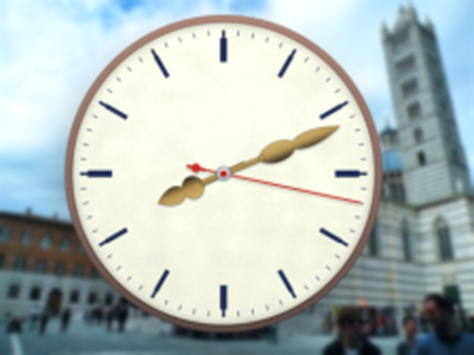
8:11:17
